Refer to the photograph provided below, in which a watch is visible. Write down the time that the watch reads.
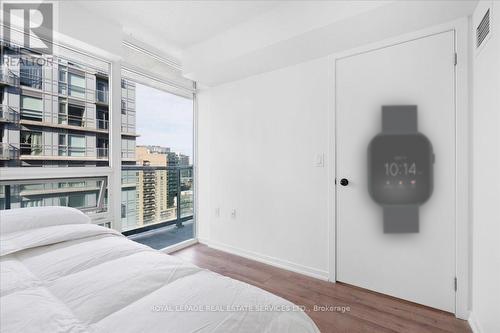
10:14
